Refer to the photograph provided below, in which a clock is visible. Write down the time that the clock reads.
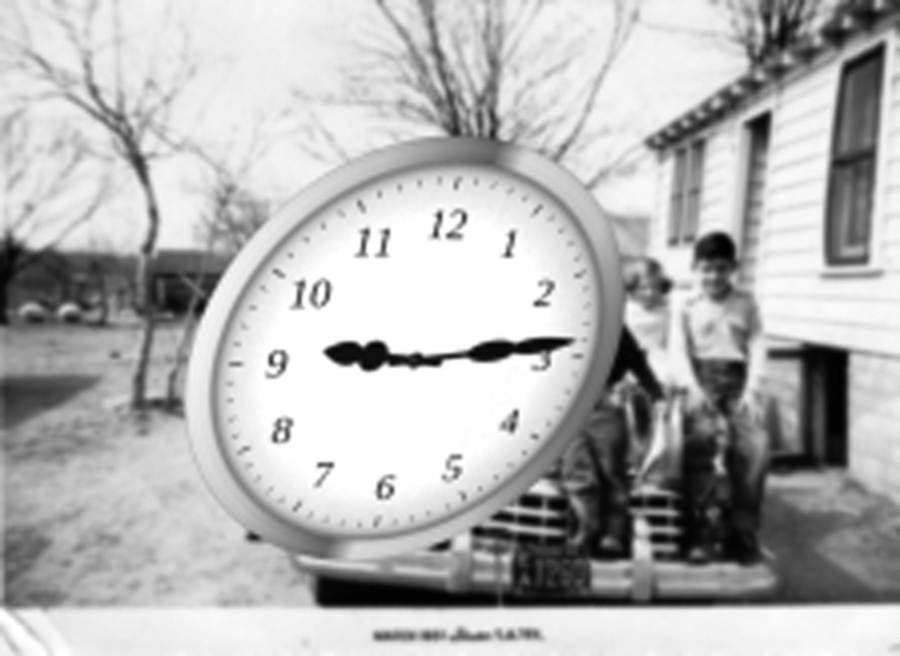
9:14
